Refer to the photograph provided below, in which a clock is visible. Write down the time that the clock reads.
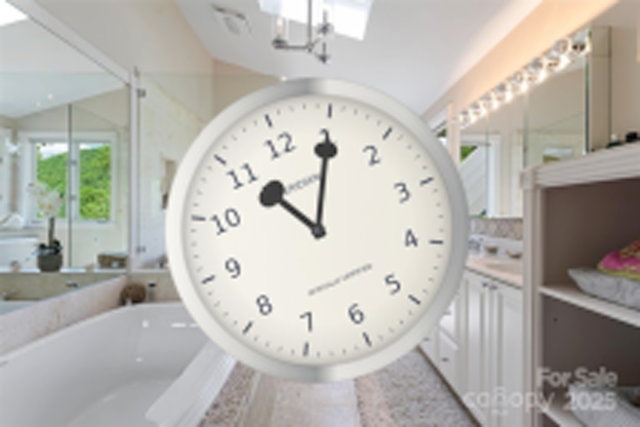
11:05
